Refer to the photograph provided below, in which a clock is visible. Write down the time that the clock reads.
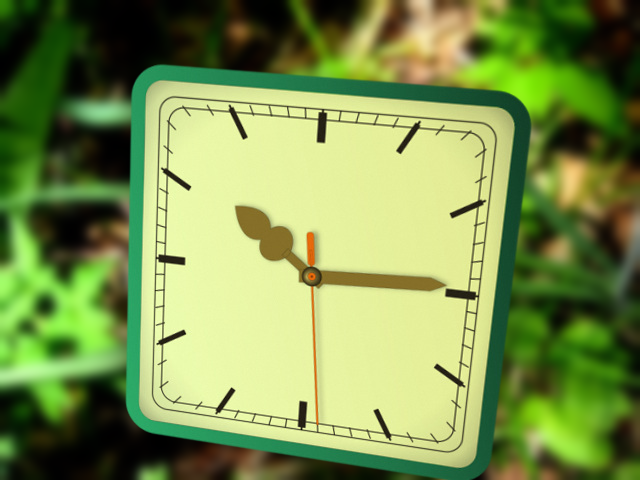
10:14:29
